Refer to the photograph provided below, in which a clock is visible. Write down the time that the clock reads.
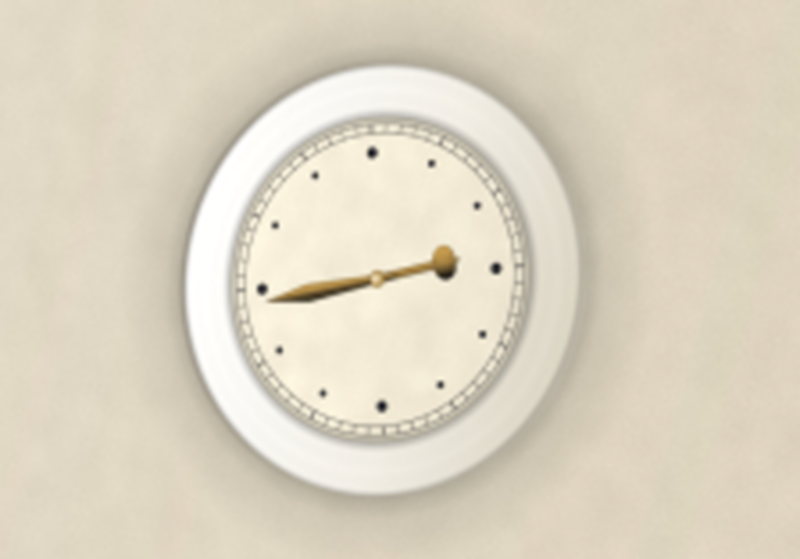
2:44
